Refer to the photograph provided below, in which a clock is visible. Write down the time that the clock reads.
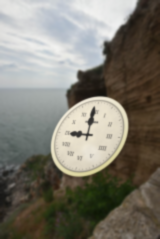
8:59
